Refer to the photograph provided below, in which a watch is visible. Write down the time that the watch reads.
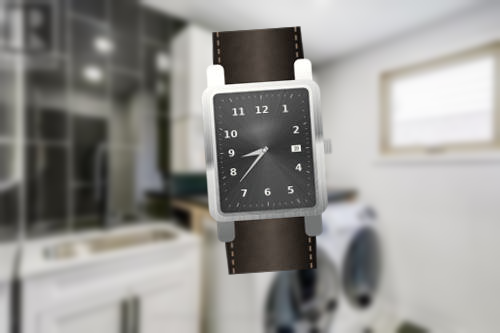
8:37
